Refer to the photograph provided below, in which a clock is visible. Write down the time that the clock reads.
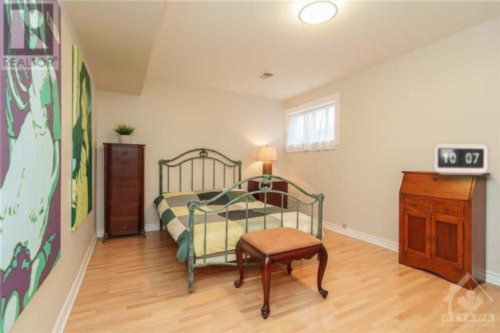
10:07
